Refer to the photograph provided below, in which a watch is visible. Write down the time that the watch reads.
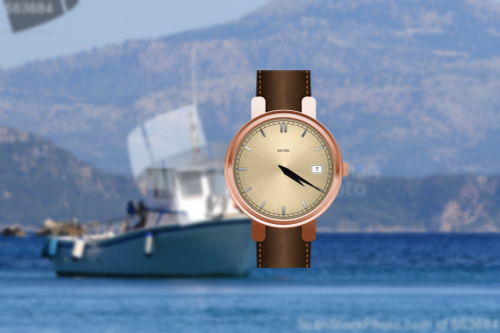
4:20
